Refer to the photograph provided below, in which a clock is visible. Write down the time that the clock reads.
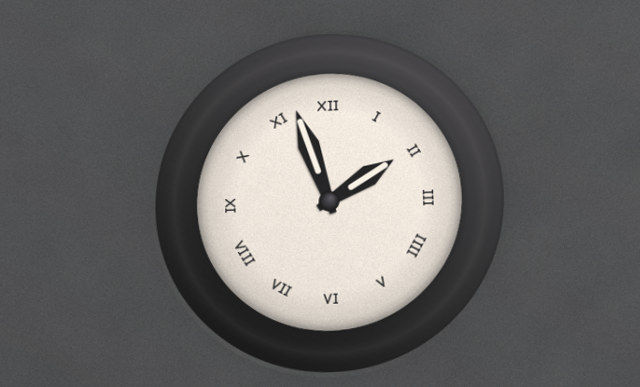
1:57
